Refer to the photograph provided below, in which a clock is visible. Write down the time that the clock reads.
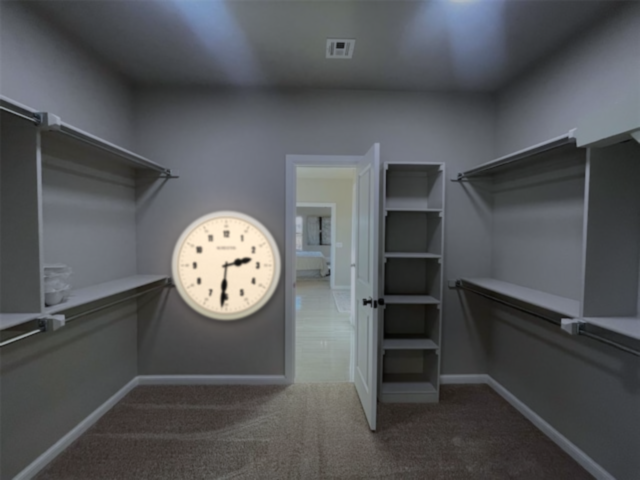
2:31
